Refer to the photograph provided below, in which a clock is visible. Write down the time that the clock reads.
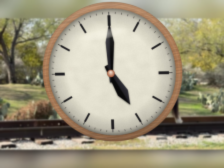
5:00
